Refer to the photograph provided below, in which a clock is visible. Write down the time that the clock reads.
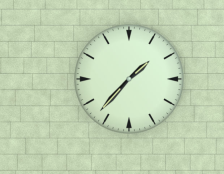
1:37
